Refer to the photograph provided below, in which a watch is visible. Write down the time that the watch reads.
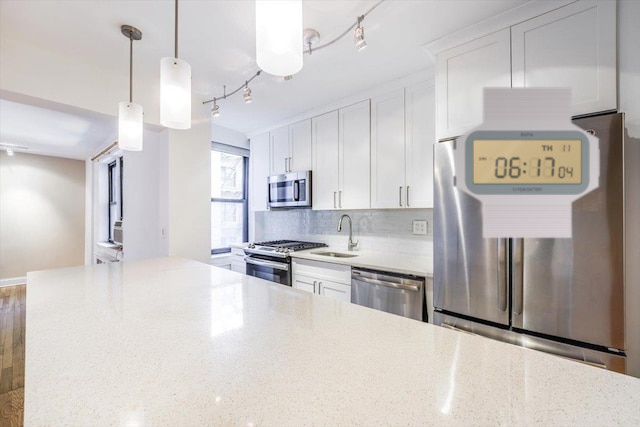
6:17:04
